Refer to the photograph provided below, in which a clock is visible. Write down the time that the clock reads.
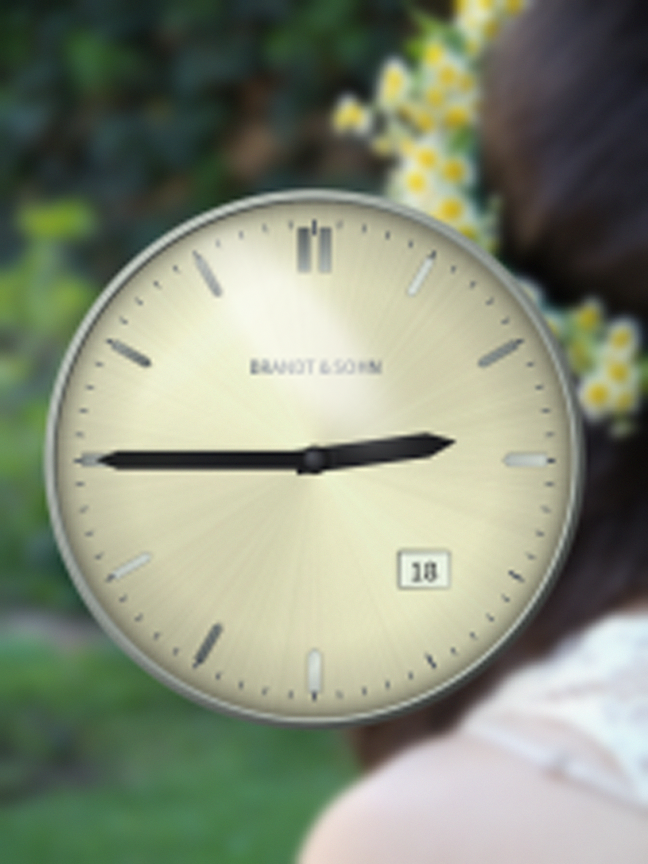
2:45
